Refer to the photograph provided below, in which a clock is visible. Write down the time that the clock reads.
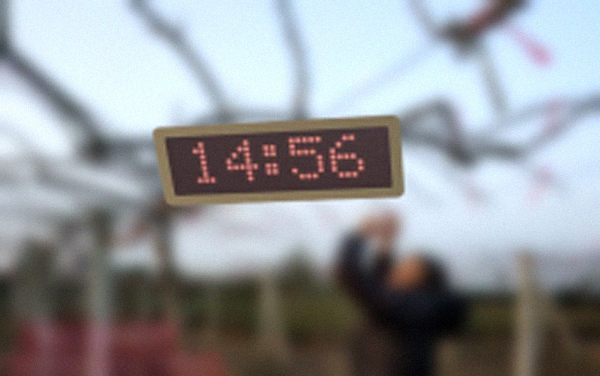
14:56
